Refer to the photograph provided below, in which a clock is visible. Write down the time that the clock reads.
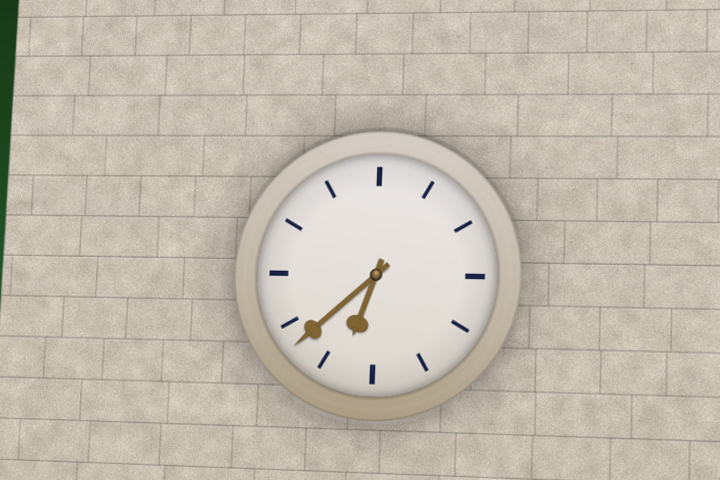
6:38
